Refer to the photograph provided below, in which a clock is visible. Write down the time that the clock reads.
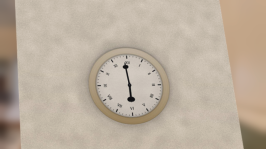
5:59
